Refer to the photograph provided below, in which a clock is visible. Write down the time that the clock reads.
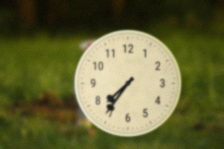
7:36
